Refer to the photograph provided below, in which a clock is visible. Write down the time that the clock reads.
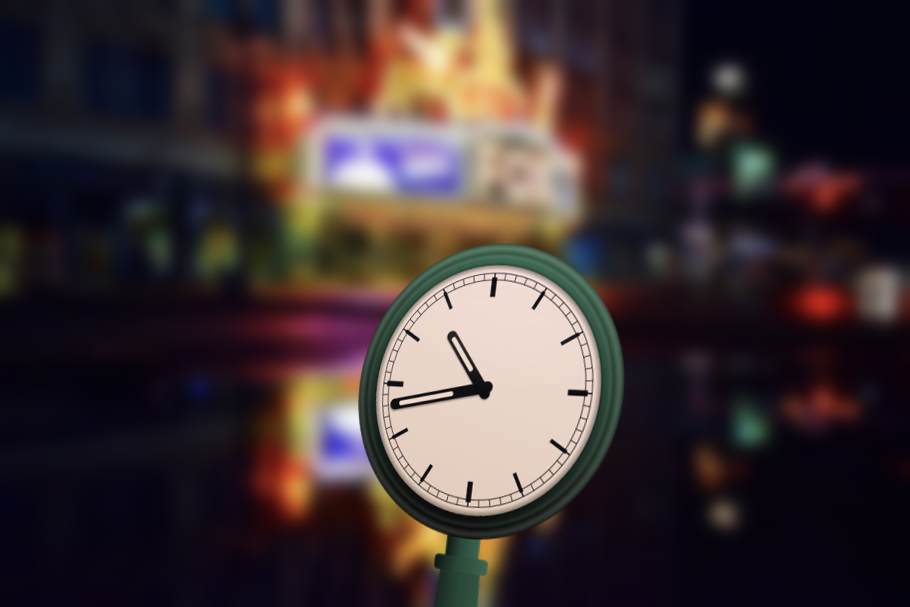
10:43
